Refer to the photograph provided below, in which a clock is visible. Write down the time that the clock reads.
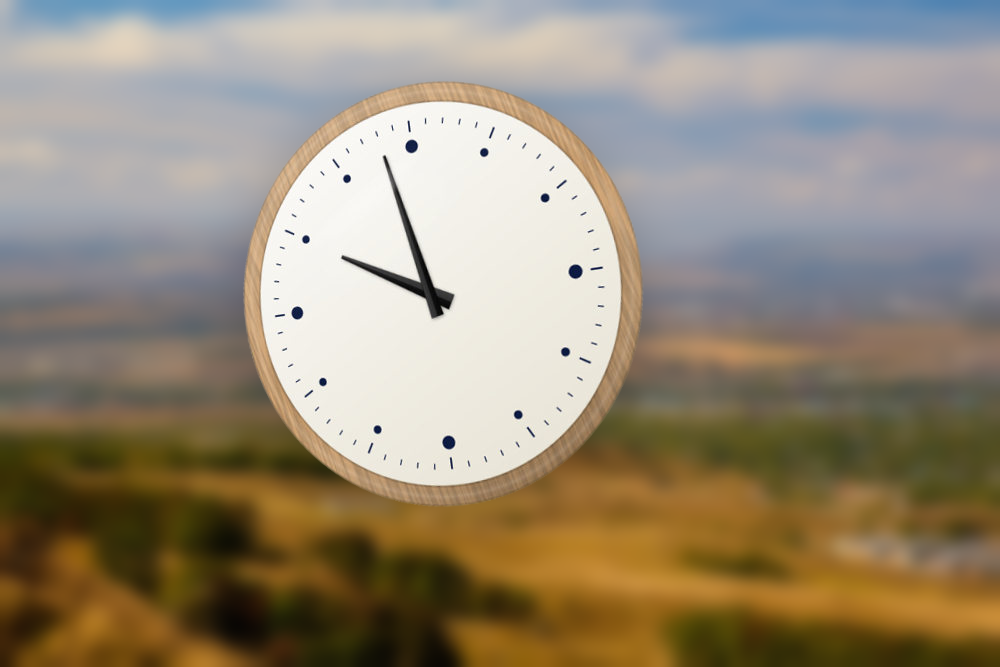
9:58
